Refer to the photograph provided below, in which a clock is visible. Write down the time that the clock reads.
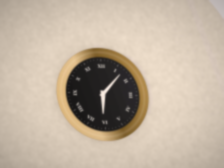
6:07
